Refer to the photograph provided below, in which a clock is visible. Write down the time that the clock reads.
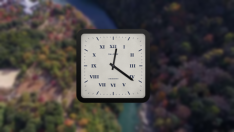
12:21
